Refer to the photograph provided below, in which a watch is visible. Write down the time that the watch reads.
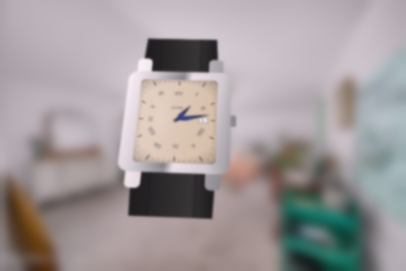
1:13
